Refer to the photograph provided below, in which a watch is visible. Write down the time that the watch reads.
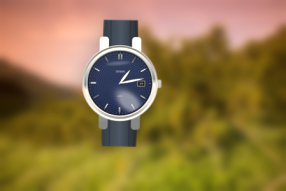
1:13
